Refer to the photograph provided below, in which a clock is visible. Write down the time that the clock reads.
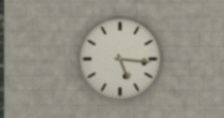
5:16
